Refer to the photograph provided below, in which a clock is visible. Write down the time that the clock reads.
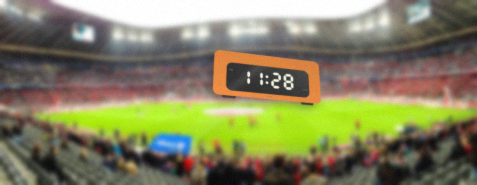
11:28
